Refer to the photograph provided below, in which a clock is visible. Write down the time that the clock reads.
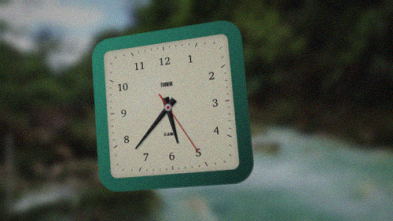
5:37:25
